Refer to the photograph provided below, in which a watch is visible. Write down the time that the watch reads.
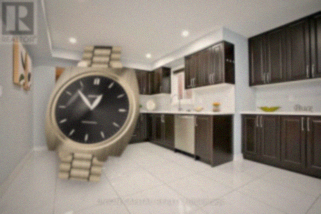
12:53
